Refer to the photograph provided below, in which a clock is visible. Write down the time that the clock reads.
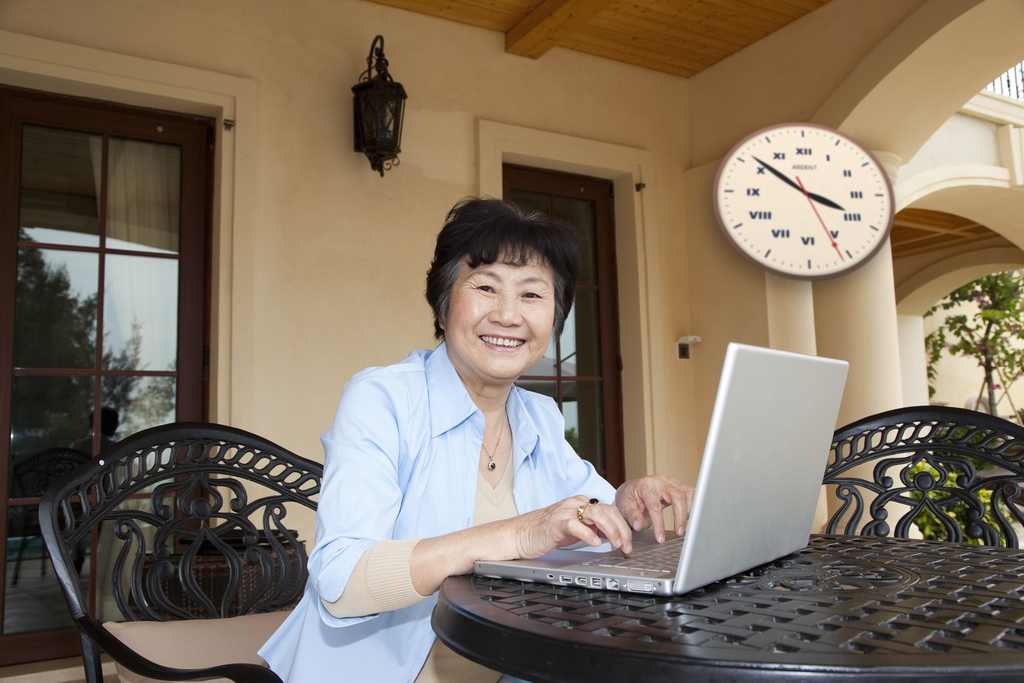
3:51:26
